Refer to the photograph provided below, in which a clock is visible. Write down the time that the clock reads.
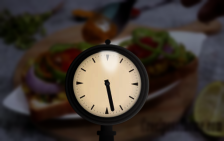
5:28
